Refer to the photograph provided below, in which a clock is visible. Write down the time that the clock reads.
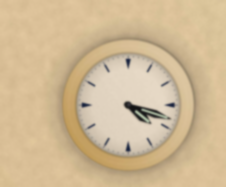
4:18
